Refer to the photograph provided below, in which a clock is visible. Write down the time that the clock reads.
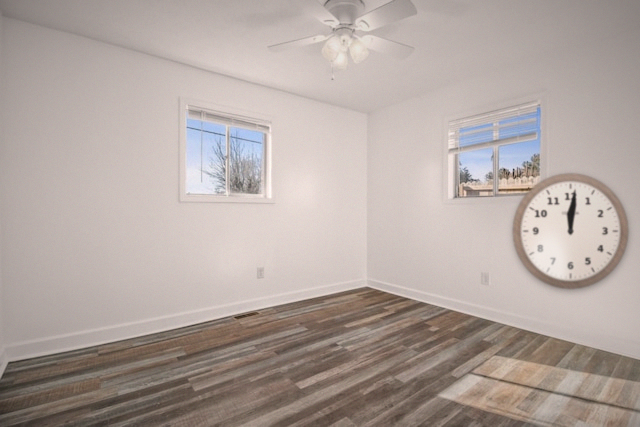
12:01
